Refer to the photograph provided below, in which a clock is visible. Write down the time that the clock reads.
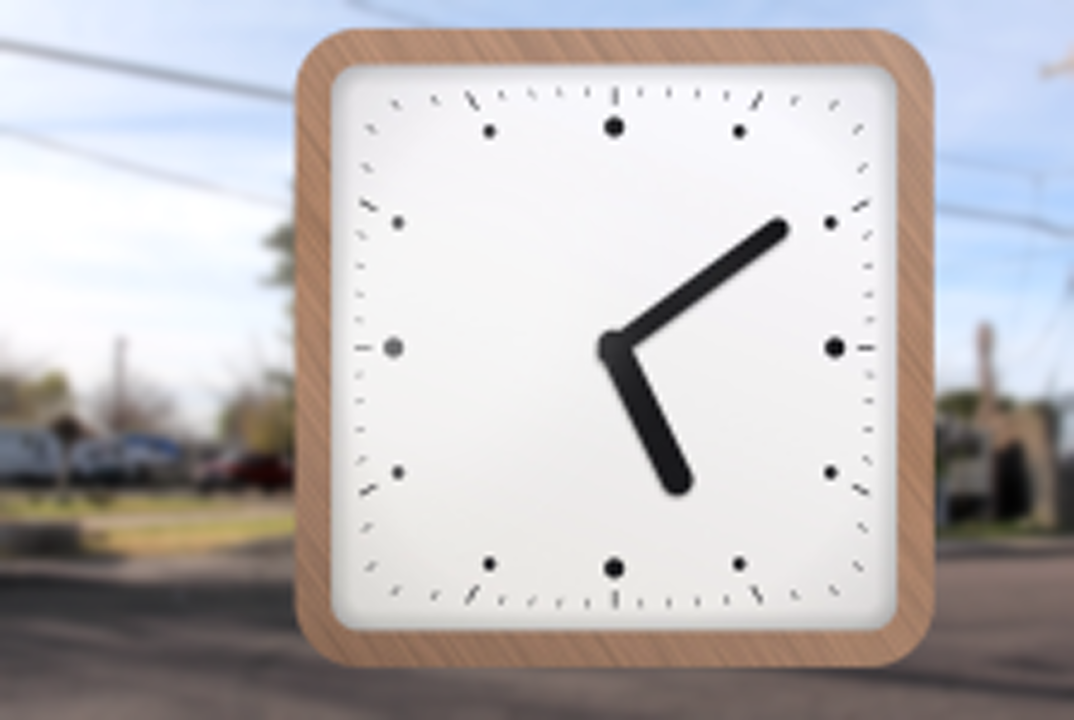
5:09
